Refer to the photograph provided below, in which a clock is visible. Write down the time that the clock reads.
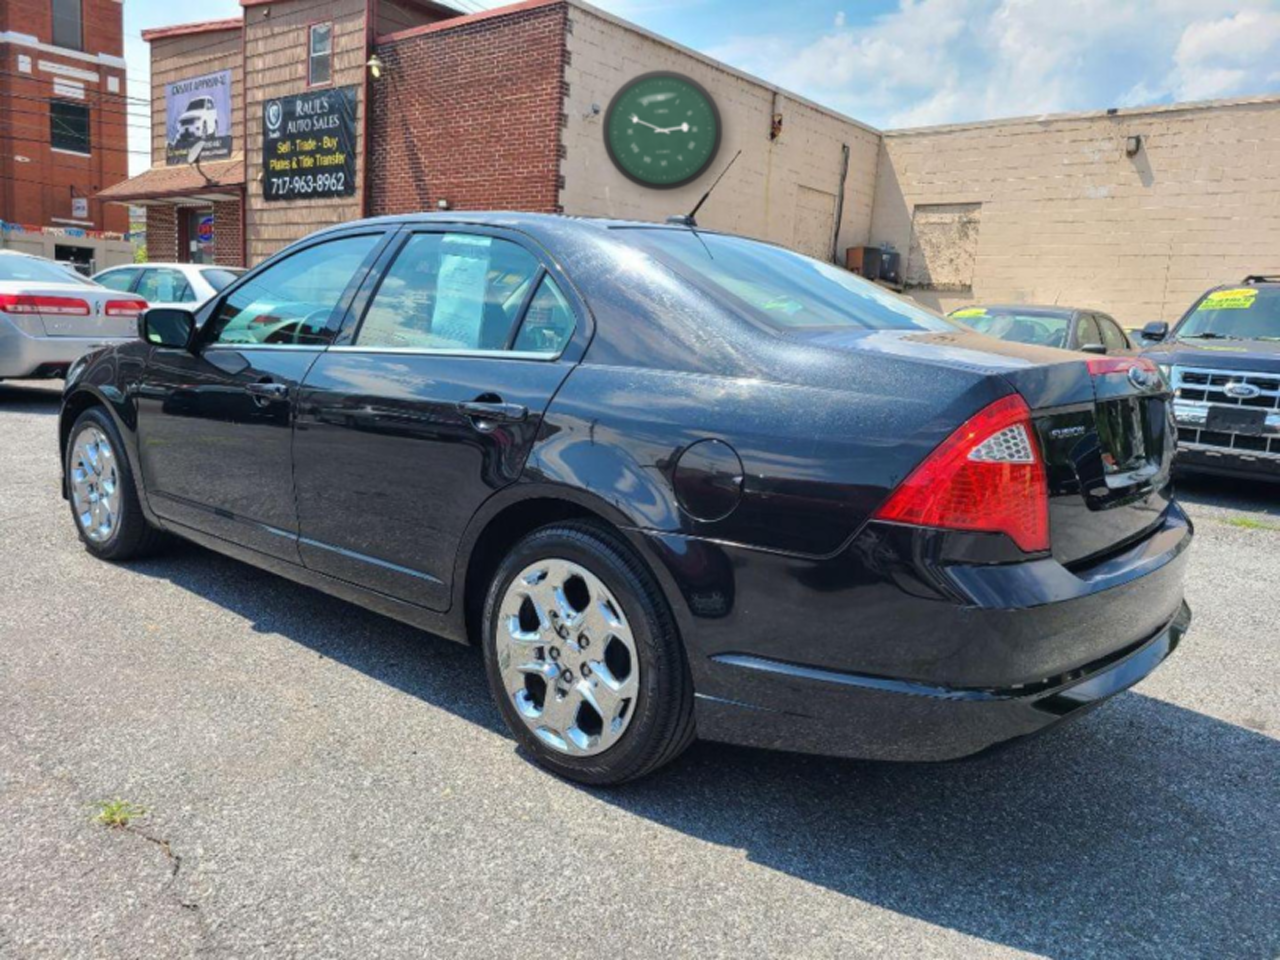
2:49
